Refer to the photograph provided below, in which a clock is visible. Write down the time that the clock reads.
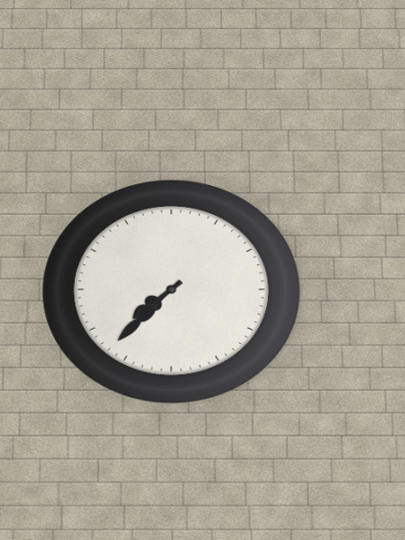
7:37
